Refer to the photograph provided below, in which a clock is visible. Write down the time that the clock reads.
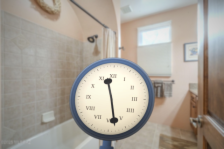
11:28
